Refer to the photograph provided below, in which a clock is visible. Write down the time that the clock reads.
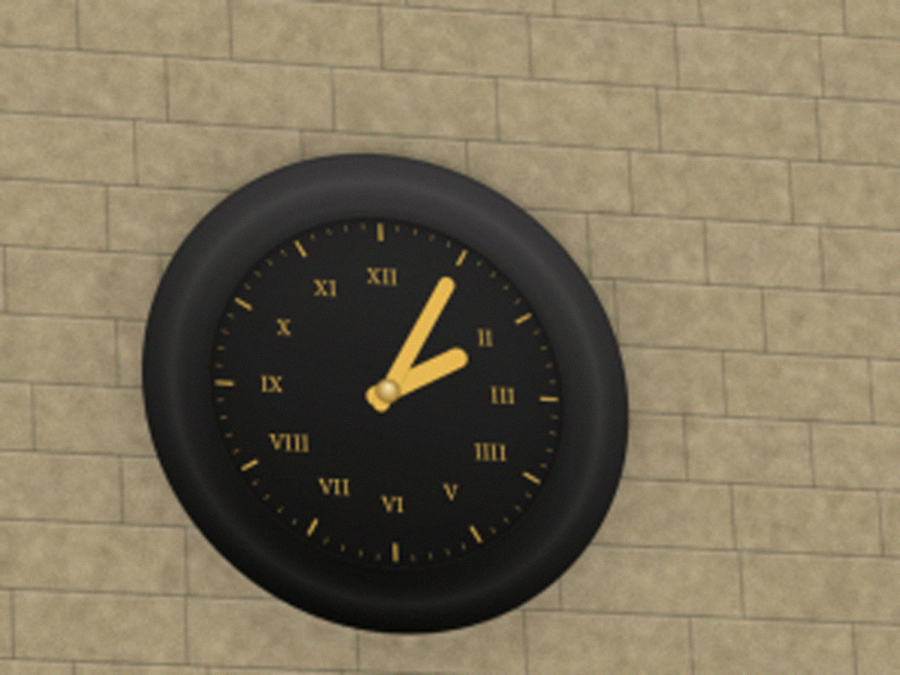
2:05
